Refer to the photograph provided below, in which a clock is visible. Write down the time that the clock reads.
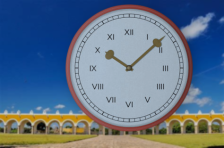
10:08
